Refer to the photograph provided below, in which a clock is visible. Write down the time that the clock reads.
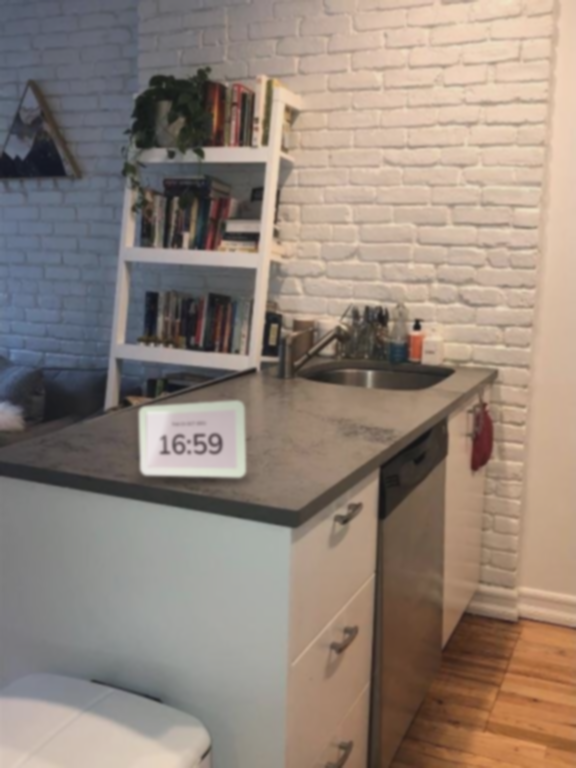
16:59
